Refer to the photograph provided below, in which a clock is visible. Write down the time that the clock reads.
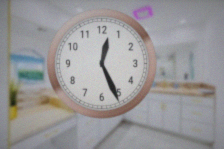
12:26
